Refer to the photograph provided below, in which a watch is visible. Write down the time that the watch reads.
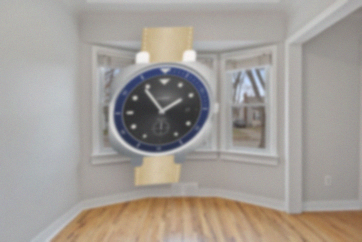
1:54
